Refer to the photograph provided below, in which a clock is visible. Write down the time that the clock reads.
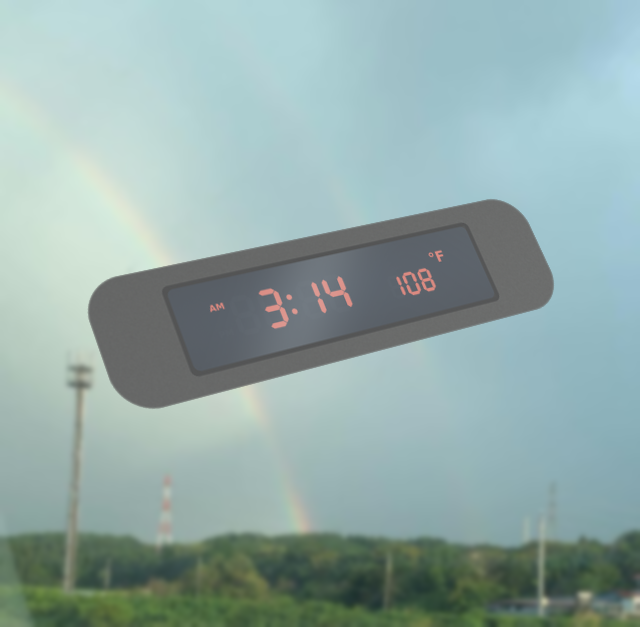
3:14
